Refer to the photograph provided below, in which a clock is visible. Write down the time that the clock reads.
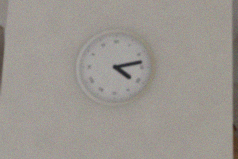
4:13
